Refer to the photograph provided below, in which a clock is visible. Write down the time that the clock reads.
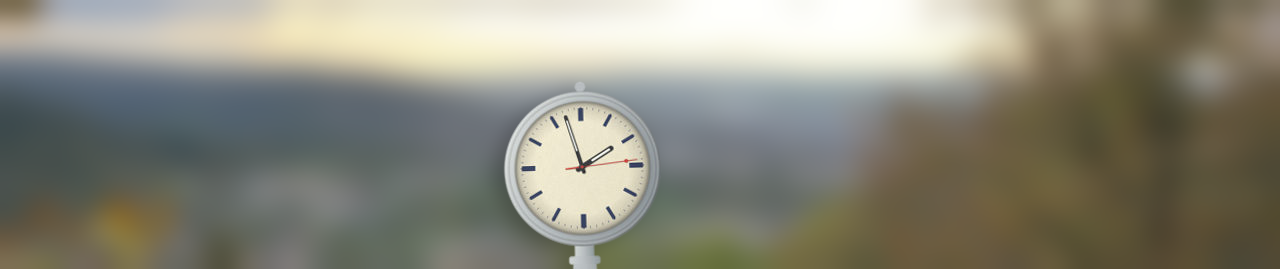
1:57:14
